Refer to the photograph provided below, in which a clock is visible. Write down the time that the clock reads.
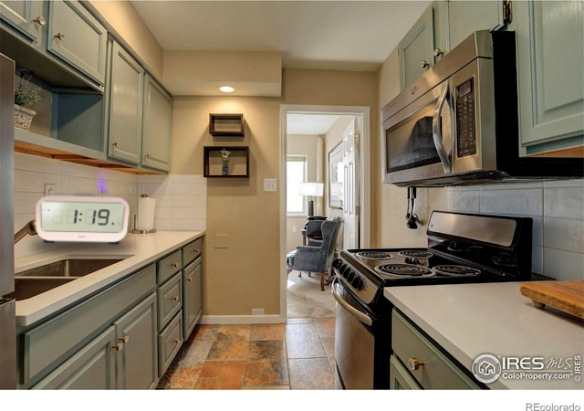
1:19
